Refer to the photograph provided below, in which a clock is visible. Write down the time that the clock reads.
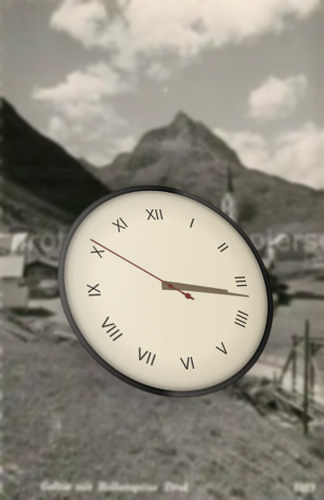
3:16:51
